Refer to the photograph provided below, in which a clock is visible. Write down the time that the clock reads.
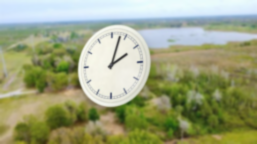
2:03
